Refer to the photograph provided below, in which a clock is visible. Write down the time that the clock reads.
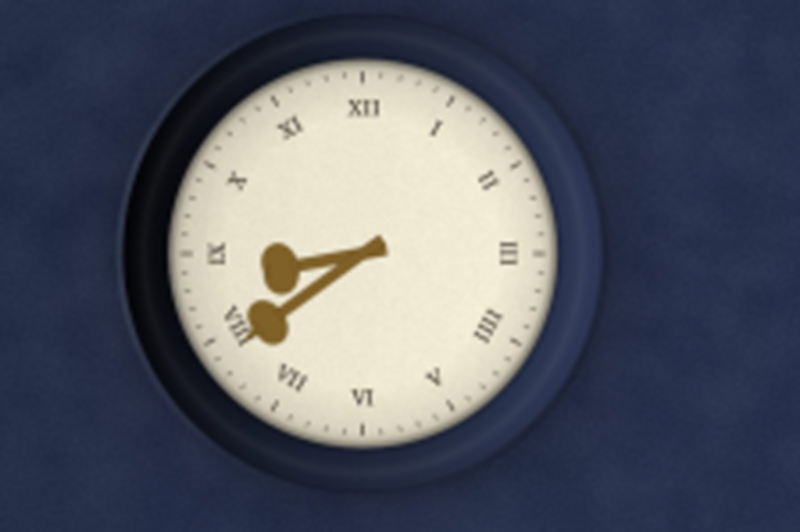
8:39
